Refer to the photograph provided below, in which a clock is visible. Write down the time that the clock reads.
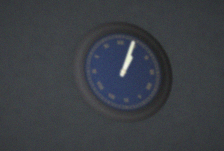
1:04
